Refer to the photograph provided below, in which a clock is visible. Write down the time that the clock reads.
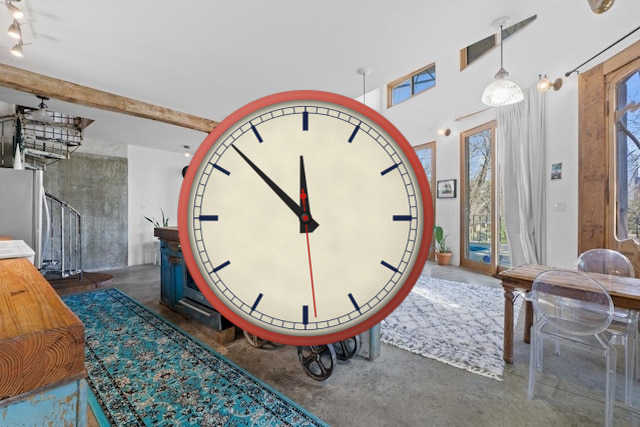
11:52:29
